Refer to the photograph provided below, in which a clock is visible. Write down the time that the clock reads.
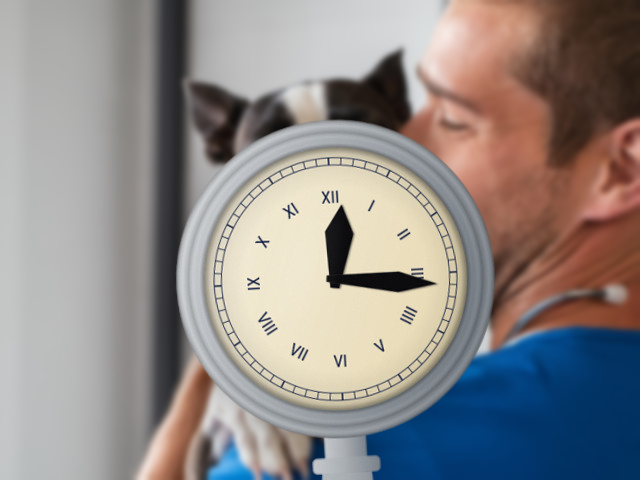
12:16
